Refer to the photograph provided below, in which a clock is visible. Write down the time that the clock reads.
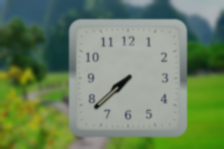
7:38
